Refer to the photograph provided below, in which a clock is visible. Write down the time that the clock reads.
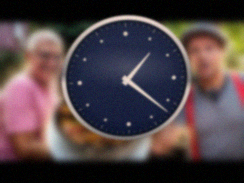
1:22
